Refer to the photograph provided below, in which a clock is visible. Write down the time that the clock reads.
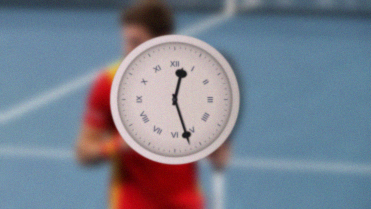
12:27
